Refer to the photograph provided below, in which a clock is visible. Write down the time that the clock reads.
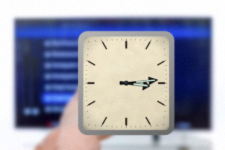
3:14
